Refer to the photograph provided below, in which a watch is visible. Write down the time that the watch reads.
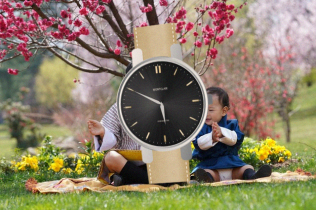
5:50
